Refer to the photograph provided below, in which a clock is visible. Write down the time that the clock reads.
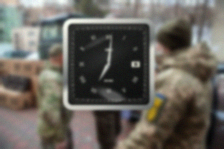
7:01
